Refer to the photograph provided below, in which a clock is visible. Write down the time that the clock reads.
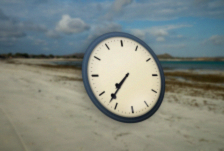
7:37
